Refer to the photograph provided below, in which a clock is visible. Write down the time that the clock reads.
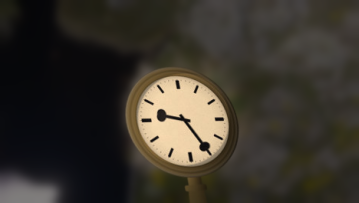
9:25
